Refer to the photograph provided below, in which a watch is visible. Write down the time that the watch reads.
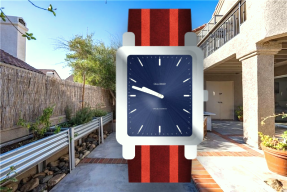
9:48
